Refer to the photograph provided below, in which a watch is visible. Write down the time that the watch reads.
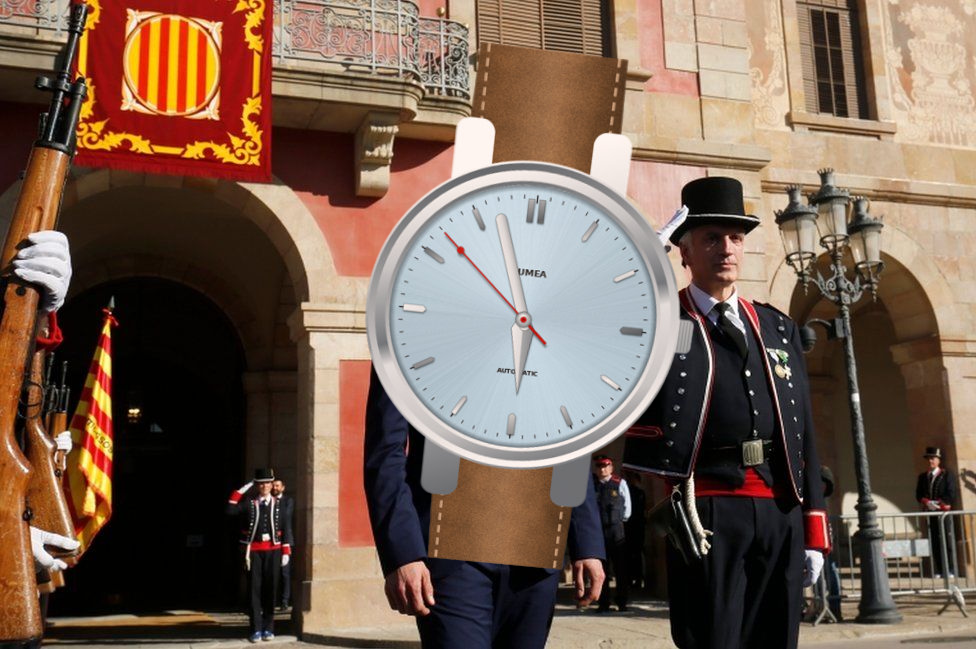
5:56:52
